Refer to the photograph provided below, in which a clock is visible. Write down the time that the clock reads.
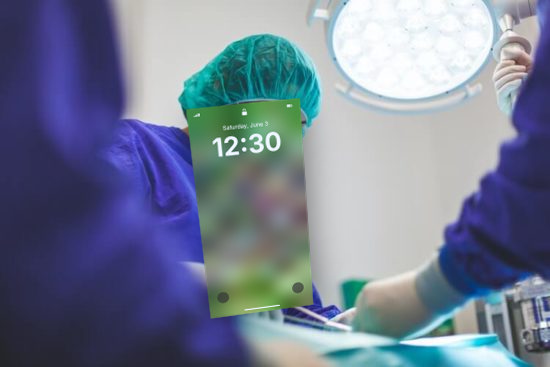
12:30
